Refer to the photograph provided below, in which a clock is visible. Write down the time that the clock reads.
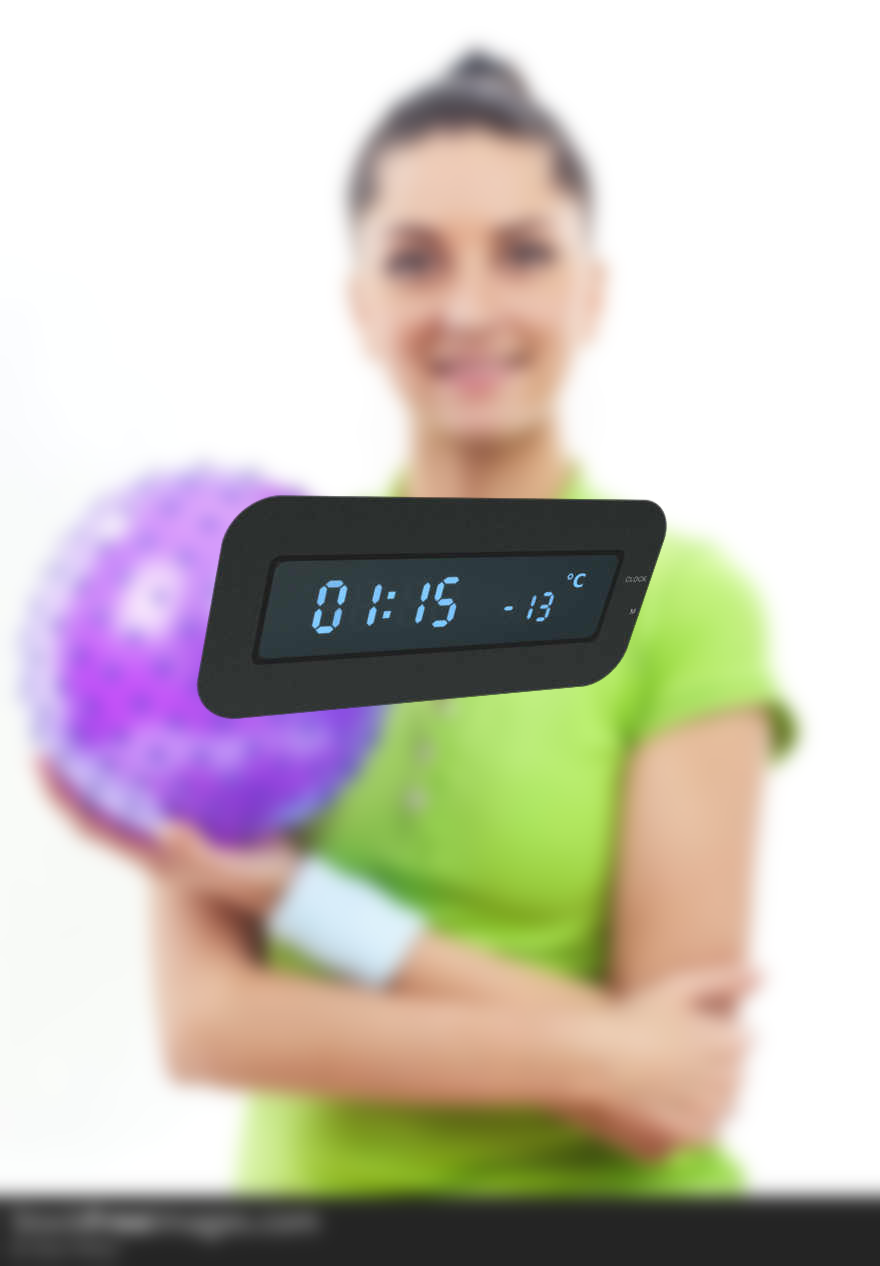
1:15
